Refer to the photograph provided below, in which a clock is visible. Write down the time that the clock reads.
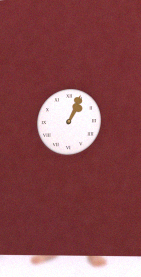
1:04
